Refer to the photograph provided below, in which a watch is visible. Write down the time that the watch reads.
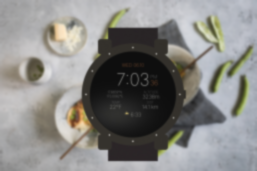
7:03
